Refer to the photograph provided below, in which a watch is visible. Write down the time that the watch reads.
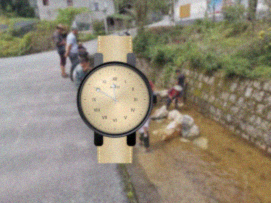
11:50
